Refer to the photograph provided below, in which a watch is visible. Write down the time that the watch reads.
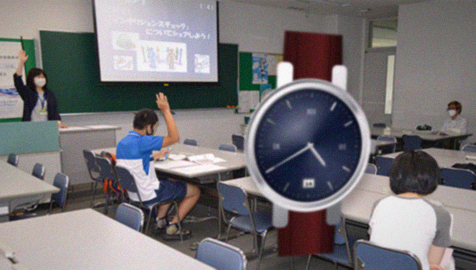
4:40
